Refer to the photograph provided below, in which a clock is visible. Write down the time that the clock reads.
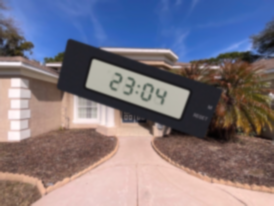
23:04
